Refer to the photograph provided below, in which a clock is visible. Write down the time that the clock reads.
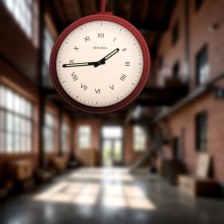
1:44
